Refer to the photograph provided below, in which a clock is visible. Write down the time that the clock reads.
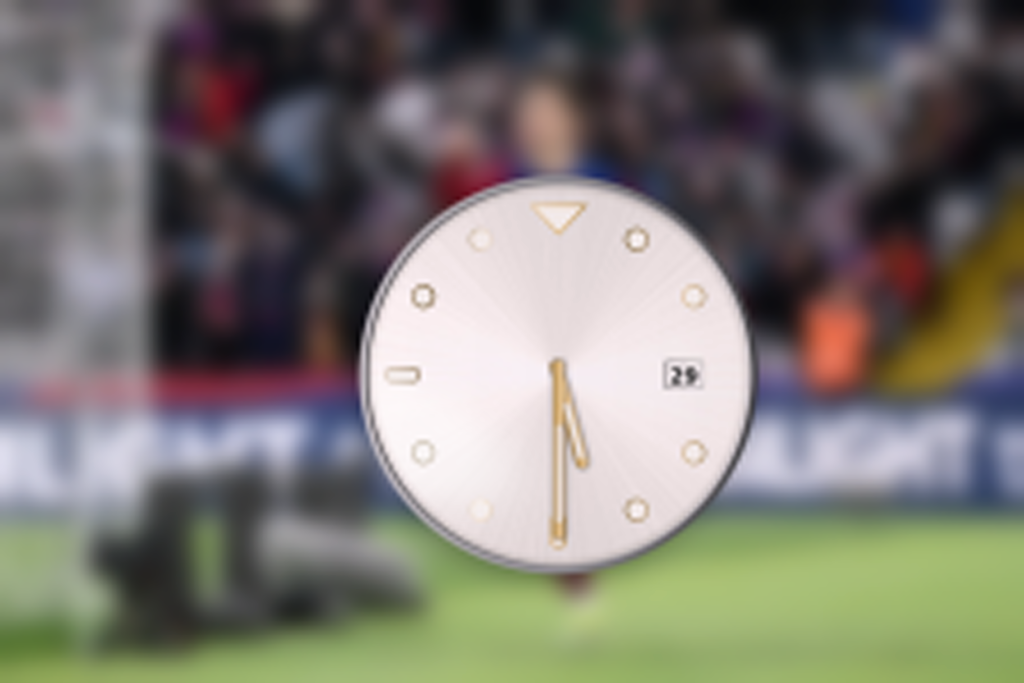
5:30
